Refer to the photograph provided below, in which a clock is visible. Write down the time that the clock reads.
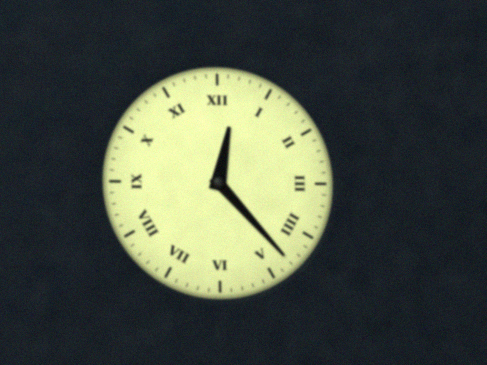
12:23
